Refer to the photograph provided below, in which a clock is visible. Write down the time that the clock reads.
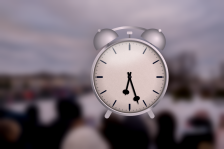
6:27
